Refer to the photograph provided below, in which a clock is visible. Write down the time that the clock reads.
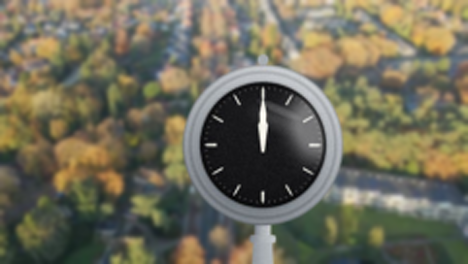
12:00
